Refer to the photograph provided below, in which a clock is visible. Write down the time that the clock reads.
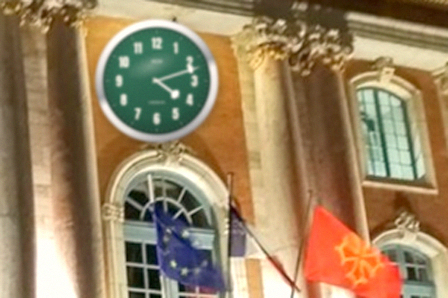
4:12
